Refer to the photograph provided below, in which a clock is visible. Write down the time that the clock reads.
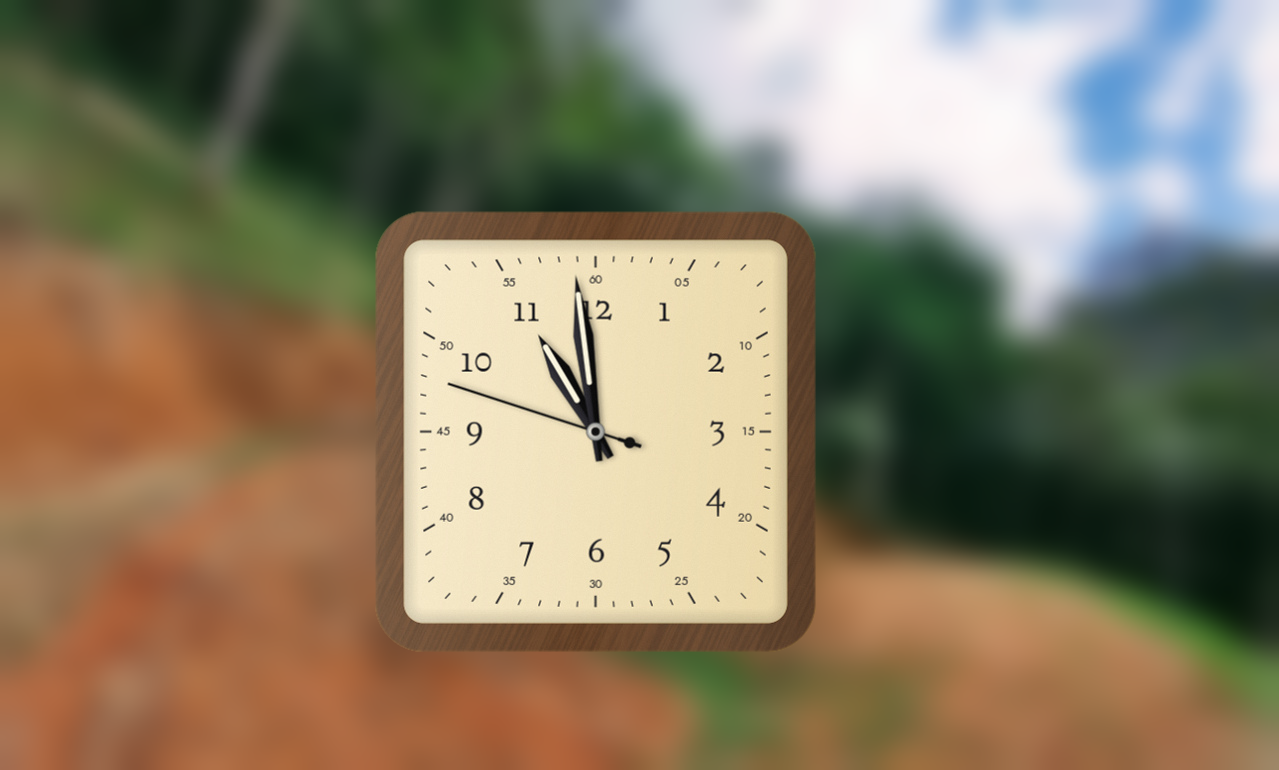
10:58:48
